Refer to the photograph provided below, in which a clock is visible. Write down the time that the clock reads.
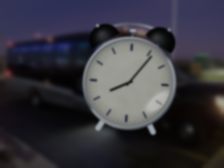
8:06
